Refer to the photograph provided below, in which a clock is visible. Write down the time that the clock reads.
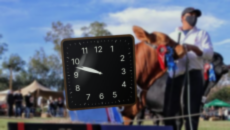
9:48
